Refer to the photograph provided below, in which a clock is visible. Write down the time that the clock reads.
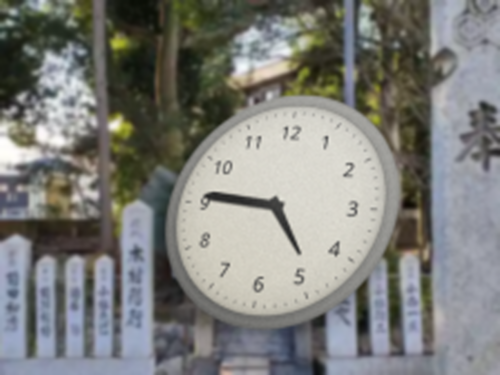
4:46
